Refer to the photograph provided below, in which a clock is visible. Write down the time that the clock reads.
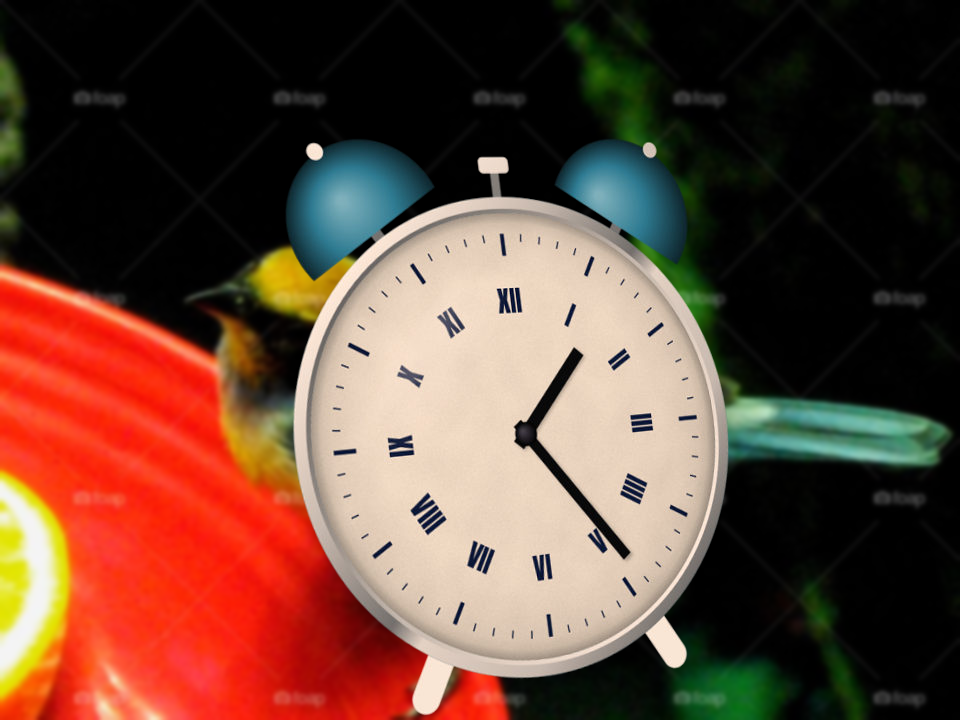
1:24
